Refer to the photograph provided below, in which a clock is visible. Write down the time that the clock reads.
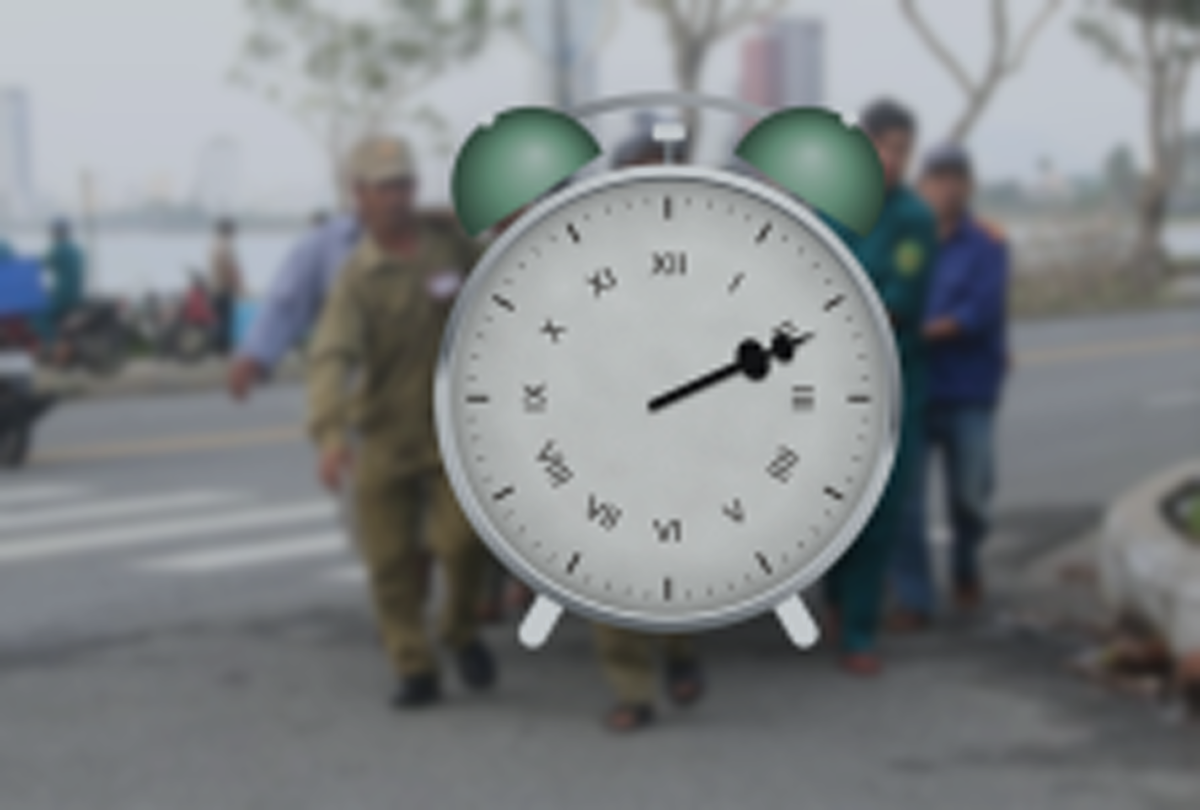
2:11
